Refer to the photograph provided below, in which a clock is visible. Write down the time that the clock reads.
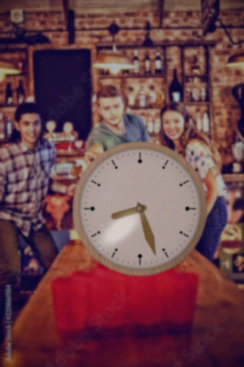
8:27
